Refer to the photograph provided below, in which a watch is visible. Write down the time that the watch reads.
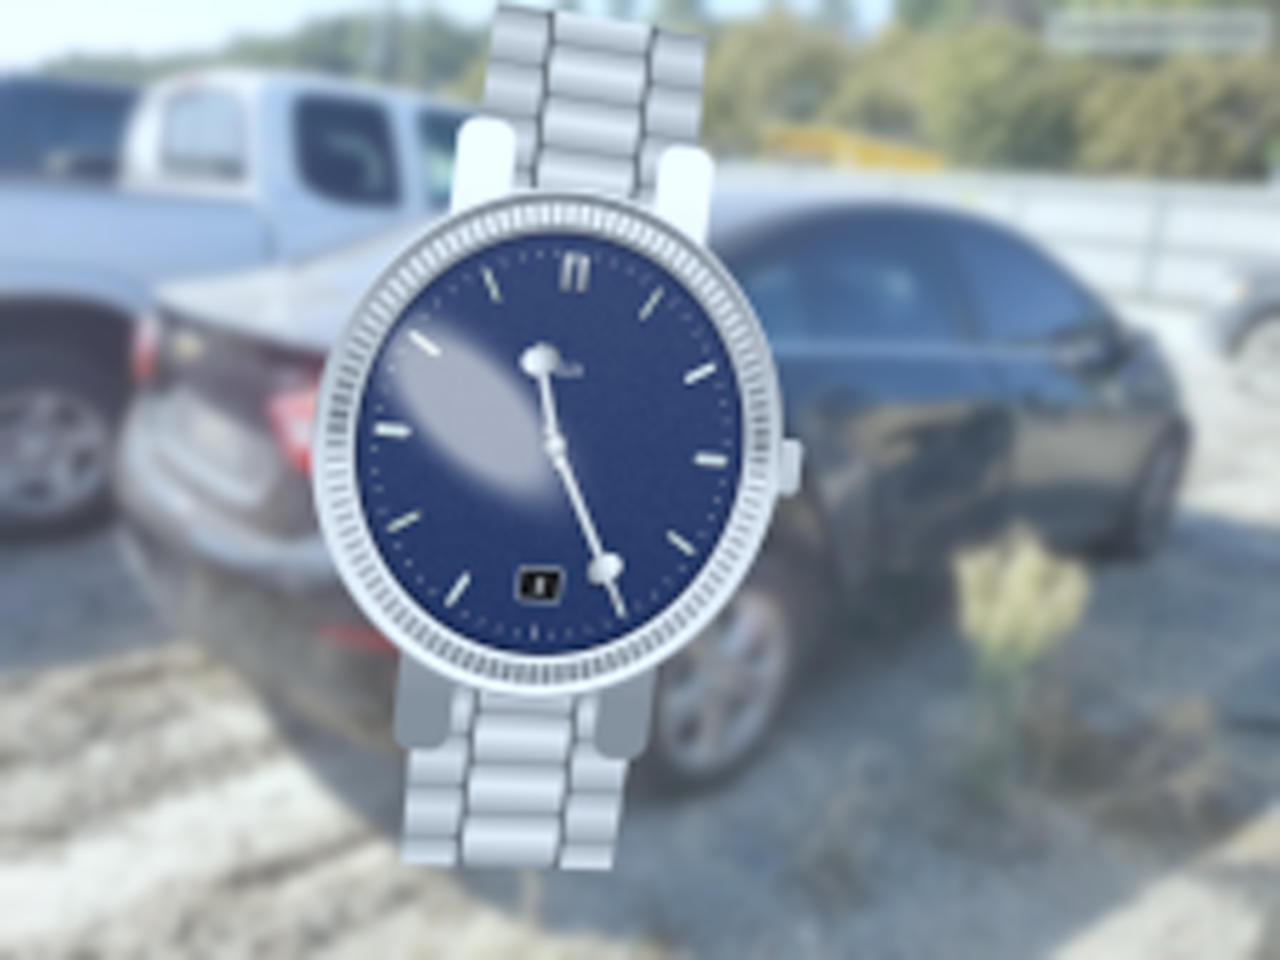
11:25
